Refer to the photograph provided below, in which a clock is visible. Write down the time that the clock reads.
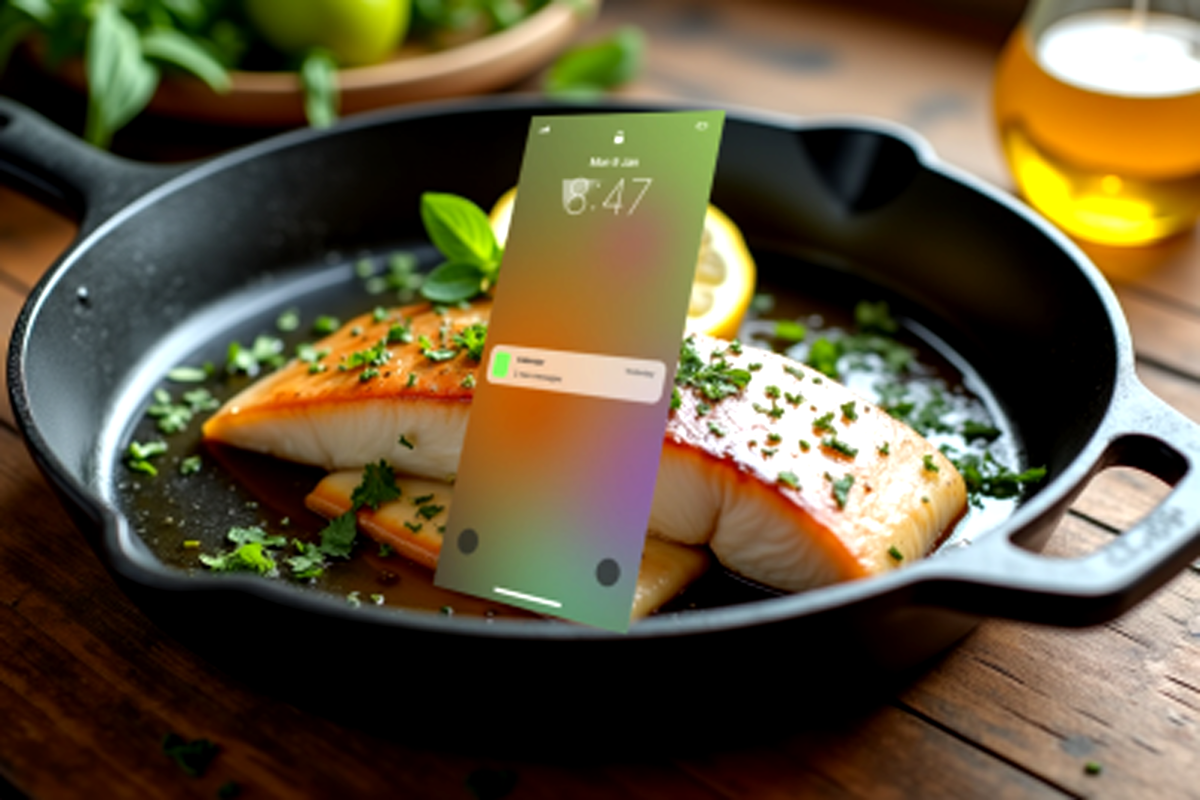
8:47
